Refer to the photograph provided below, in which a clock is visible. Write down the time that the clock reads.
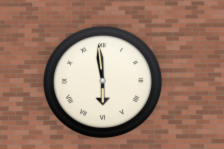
5:59
